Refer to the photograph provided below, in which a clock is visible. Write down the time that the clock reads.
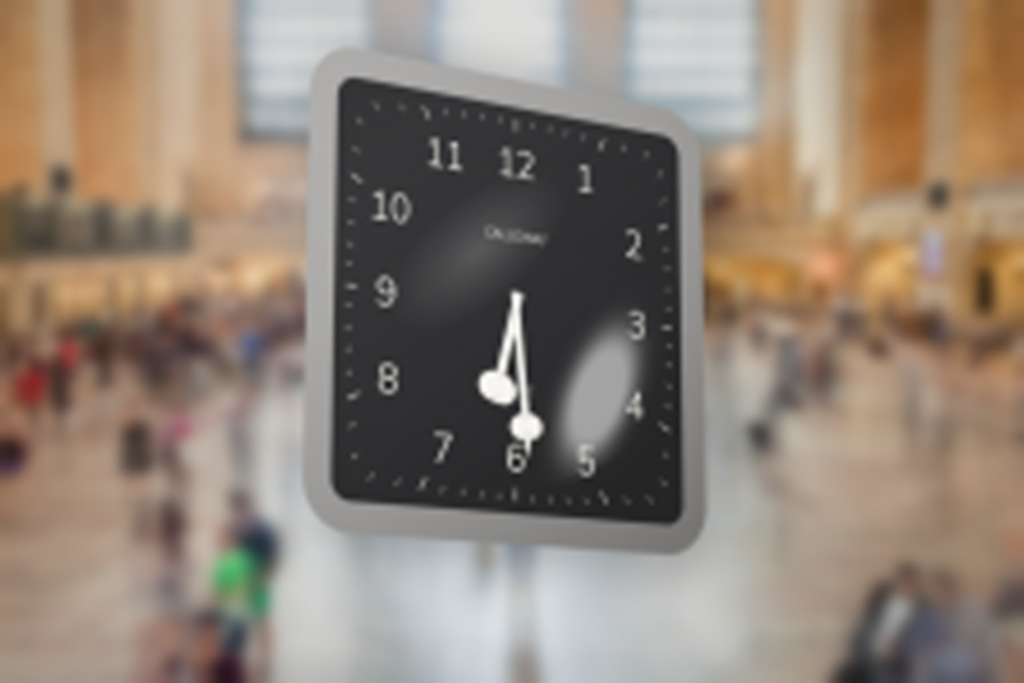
6:29
